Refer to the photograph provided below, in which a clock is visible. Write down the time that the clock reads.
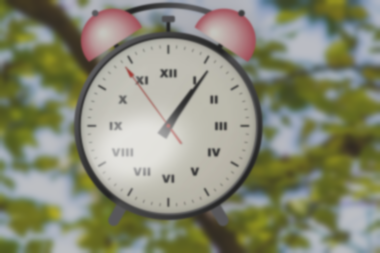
1:05:54
